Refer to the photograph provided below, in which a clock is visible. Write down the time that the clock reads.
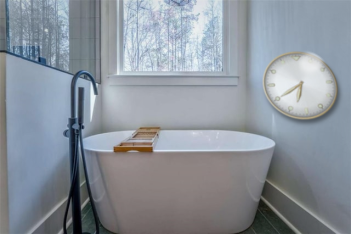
6:40
